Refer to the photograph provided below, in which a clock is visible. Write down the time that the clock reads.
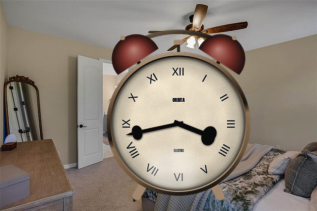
3:43
